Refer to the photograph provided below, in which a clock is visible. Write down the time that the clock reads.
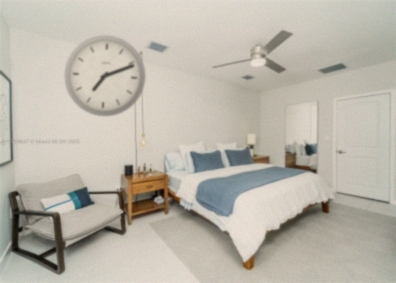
7:11
